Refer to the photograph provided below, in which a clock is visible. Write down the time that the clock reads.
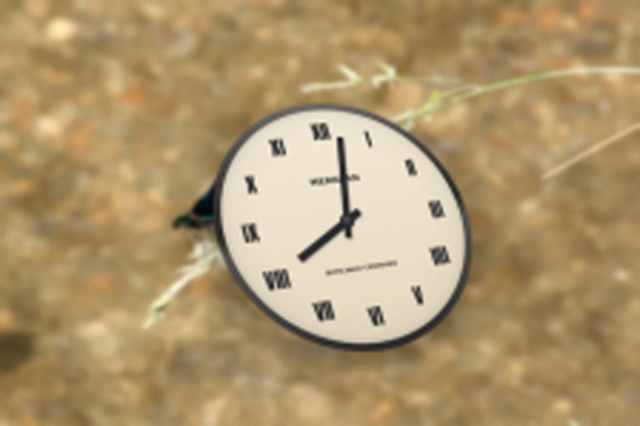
8:02
